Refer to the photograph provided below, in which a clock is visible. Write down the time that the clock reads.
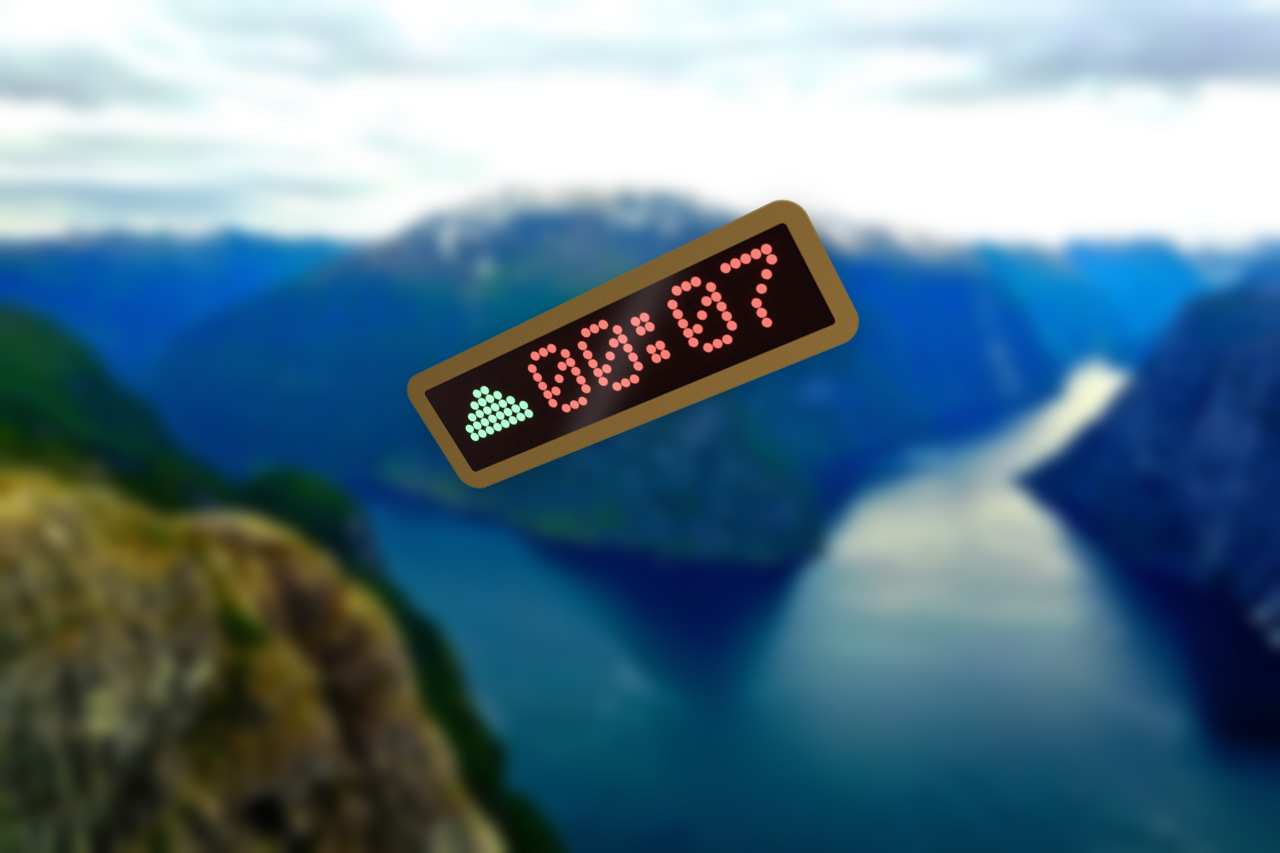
0:07
